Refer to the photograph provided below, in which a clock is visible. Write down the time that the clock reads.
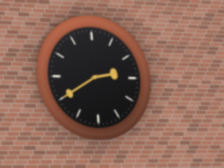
2:40
